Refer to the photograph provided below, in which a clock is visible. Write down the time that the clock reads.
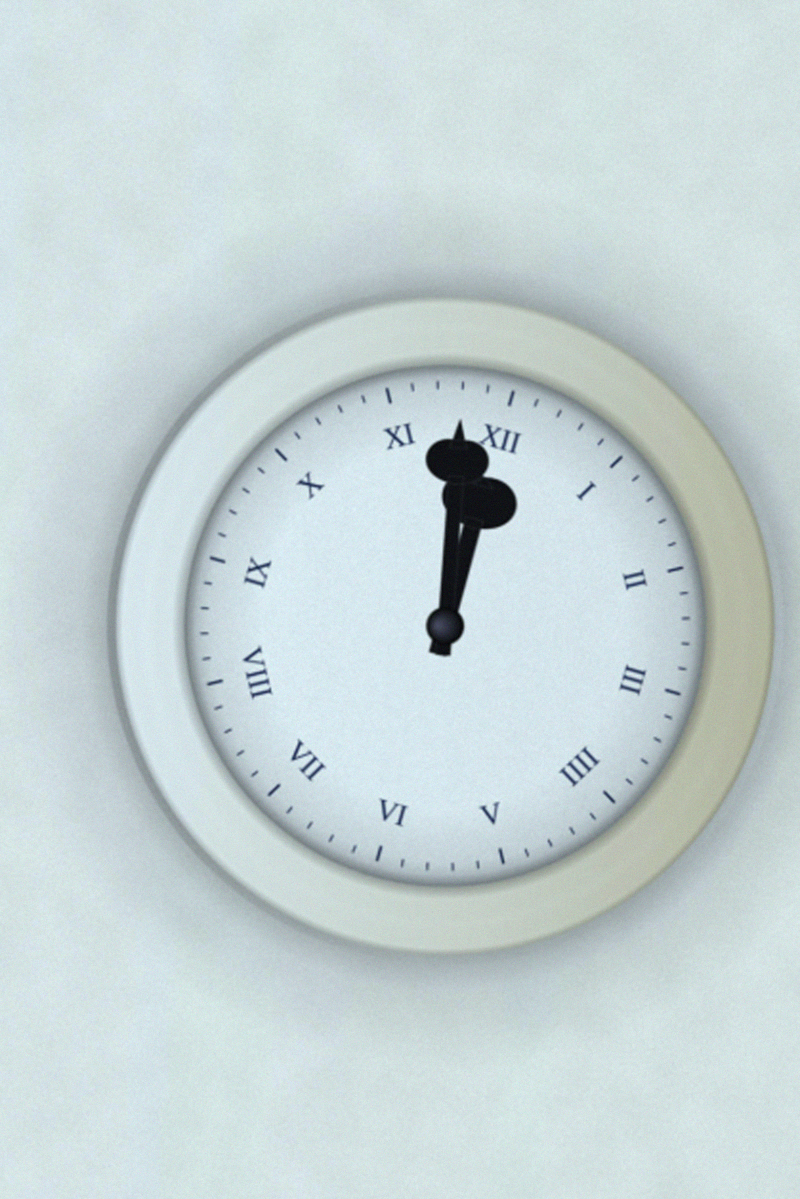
11:58
